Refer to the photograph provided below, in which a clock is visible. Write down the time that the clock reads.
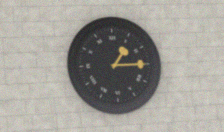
1:15
